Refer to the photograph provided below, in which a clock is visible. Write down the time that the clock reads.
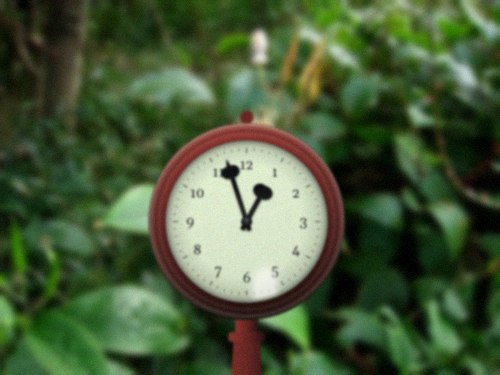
12:57
